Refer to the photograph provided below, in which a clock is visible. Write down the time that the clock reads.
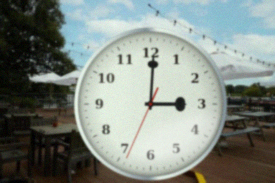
3:00:34
